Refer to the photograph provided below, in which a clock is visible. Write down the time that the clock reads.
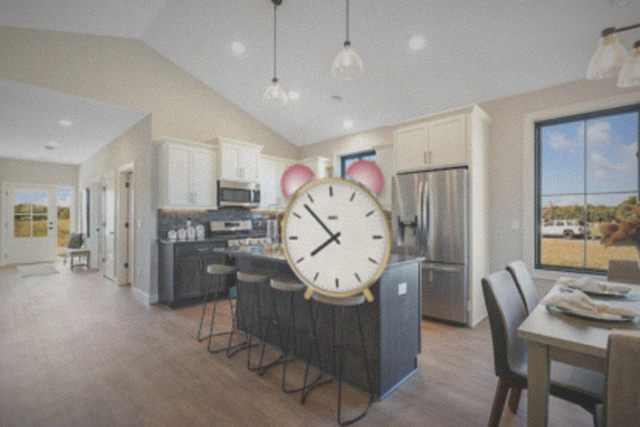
7:53
